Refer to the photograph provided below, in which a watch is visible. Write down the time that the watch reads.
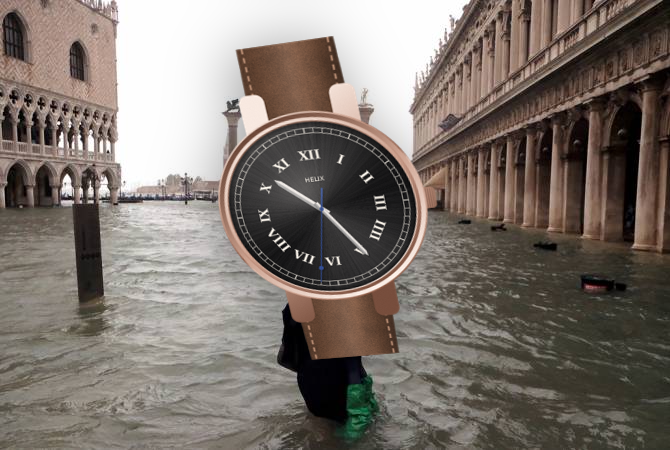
10:24:32
